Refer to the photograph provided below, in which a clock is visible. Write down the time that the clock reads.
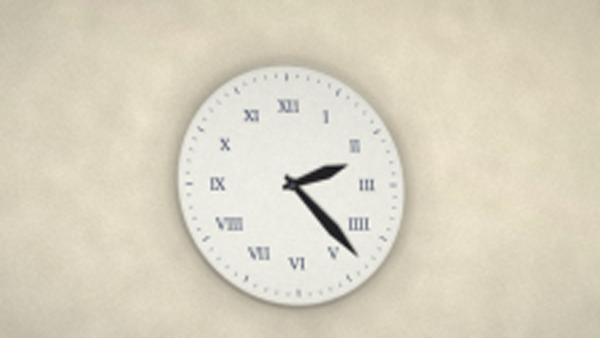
2:23
